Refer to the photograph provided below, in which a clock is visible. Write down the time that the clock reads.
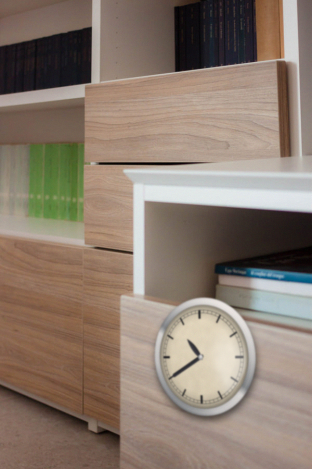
10:40
